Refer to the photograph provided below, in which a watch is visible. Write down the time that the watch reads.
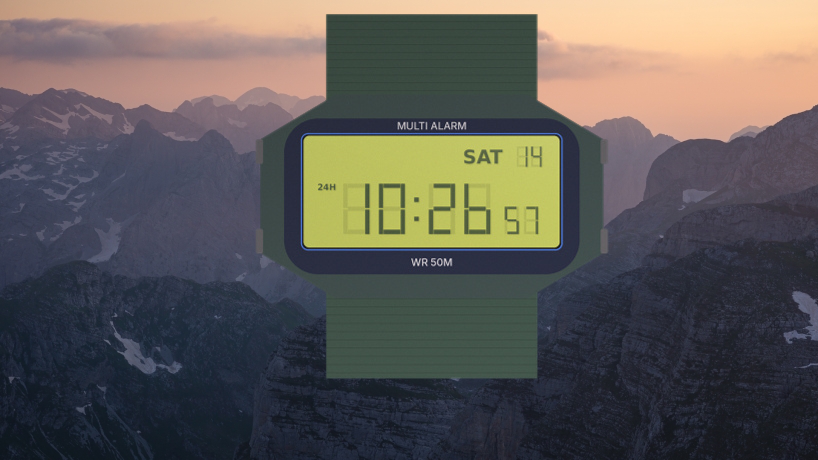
10:26:57
